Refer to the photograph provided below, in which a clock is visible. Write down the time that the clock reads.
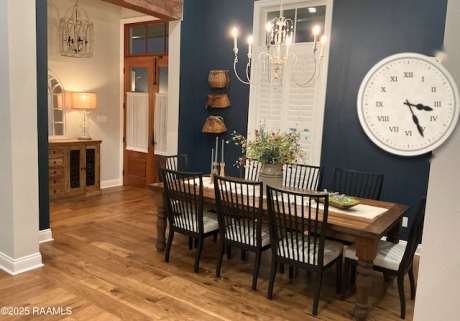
3:26
